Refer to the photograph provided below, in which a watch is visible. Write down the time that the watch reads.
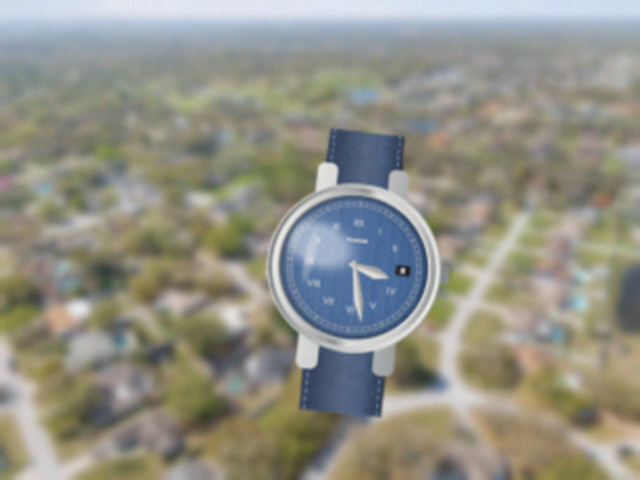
3:28
